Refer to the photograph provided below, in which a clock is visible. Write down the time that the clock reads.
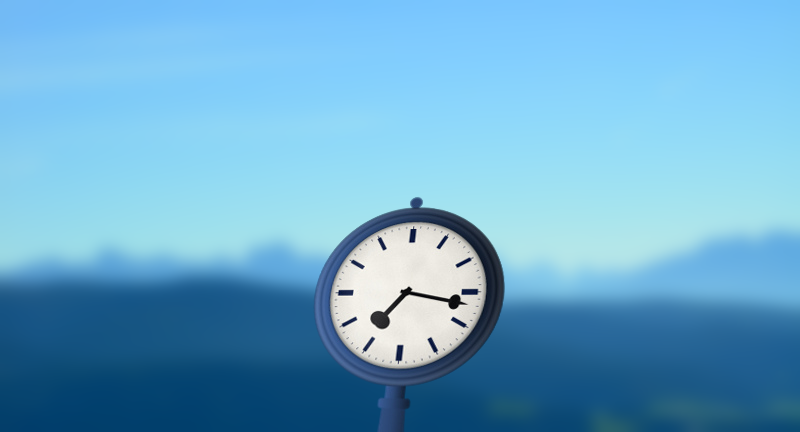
7:17
